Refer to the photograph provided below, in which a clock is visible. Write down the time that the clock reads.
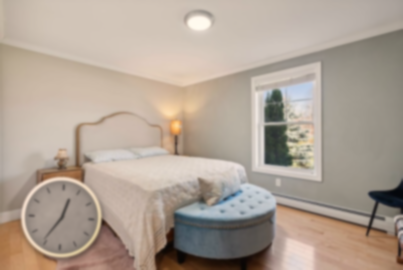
12:36
